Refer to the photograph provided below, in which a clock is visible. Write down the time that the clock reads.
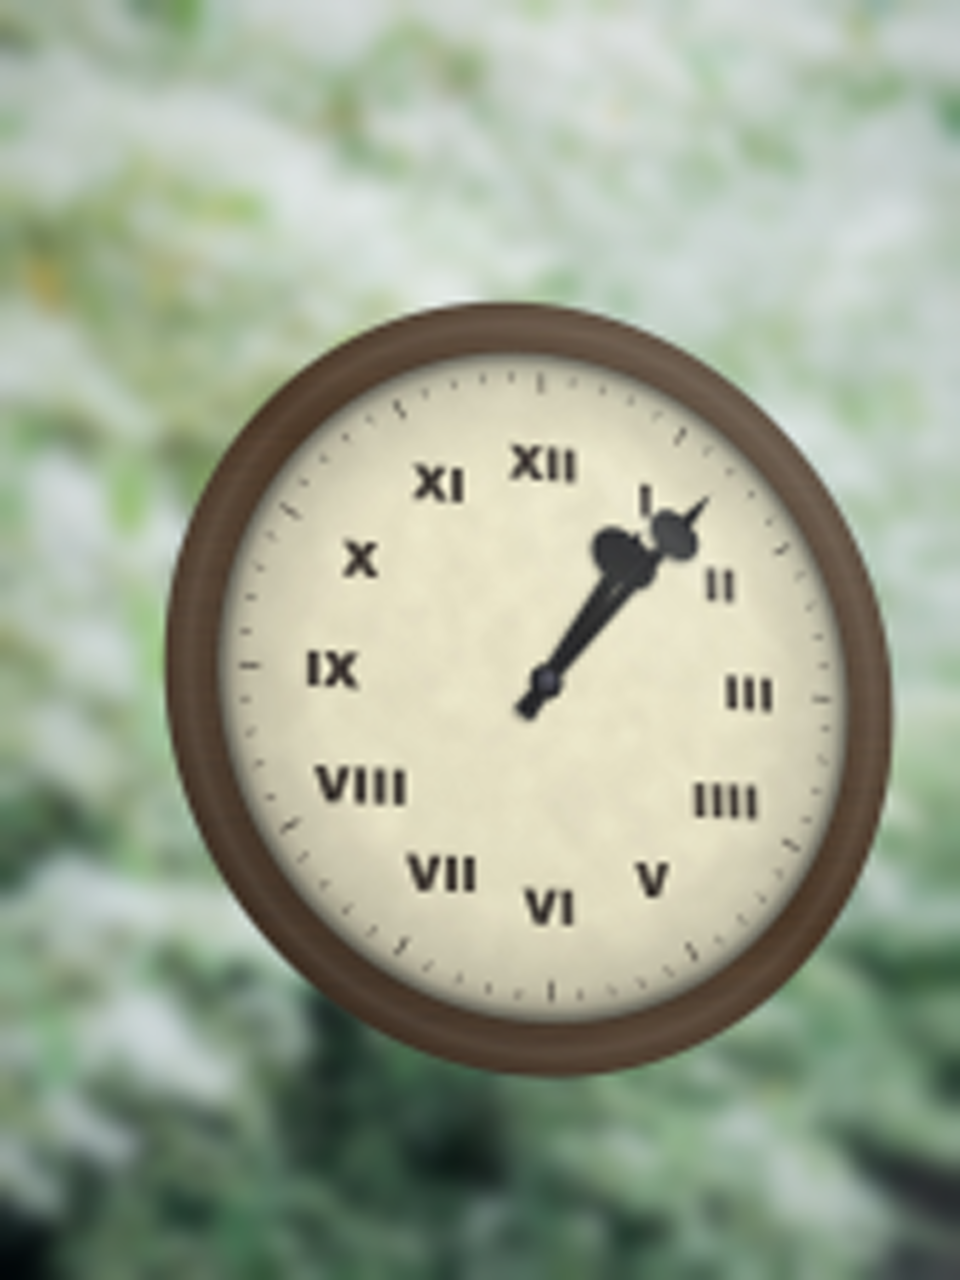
1:07
